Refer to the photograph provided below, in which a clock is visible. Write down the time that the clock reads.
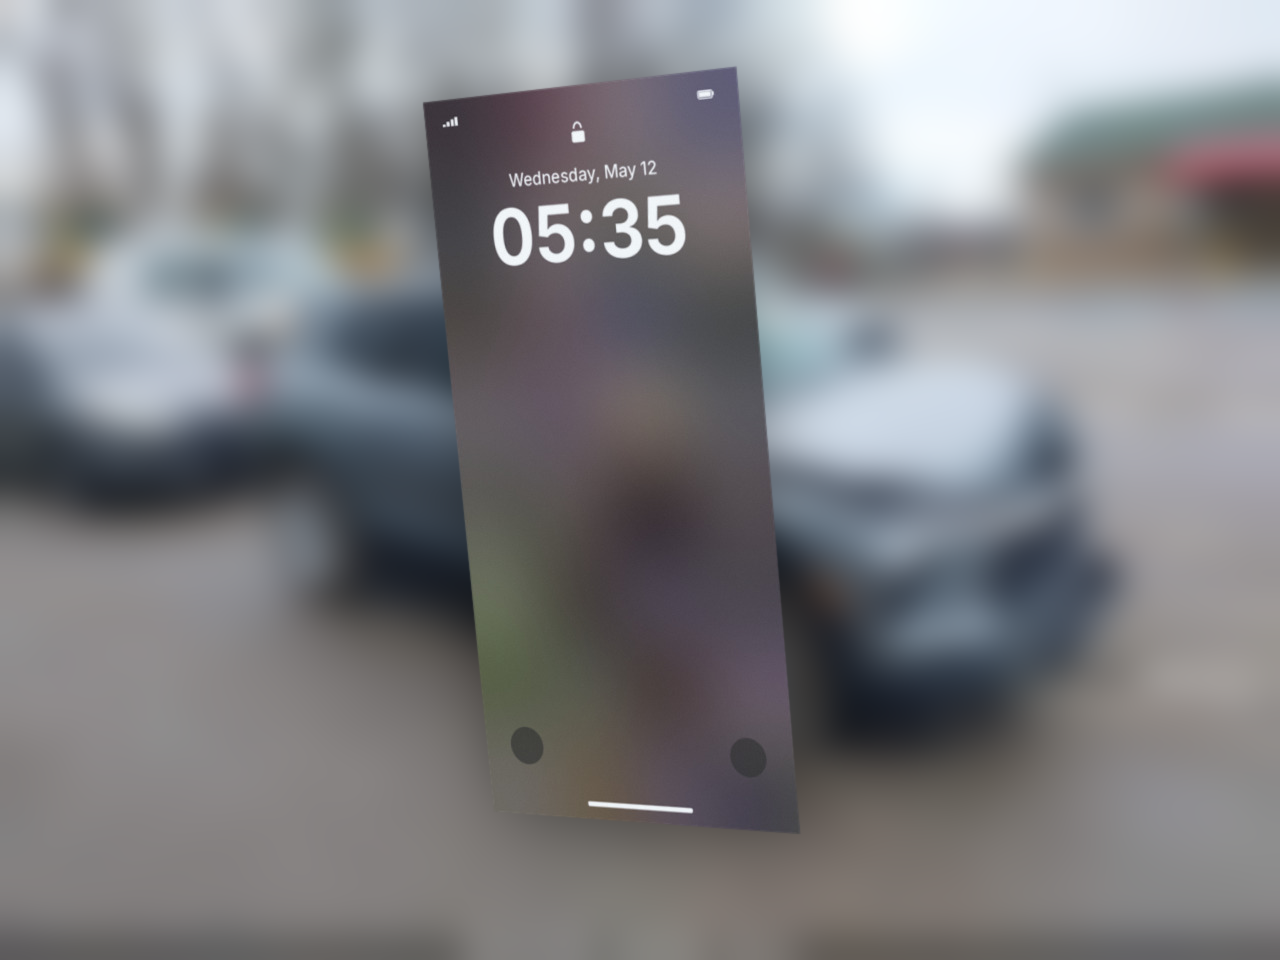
5:35
